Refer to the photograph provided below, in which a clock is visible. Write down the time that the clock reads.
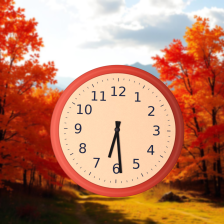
6:29
